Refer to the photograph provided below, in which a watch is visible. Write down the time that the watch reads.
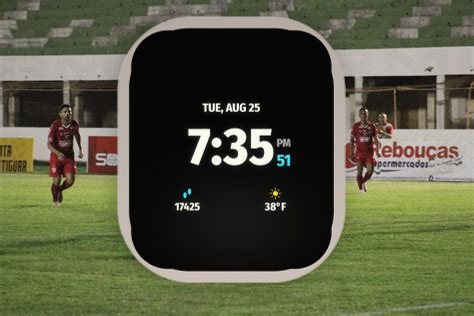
7:35:51
